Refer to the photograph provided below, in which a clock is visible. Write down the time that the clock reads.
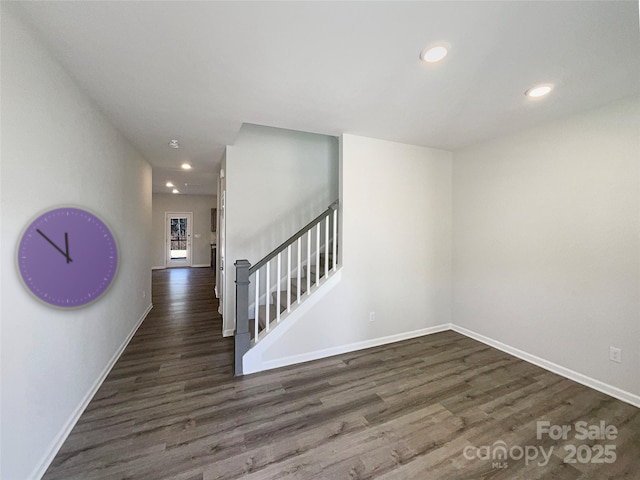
11:52
